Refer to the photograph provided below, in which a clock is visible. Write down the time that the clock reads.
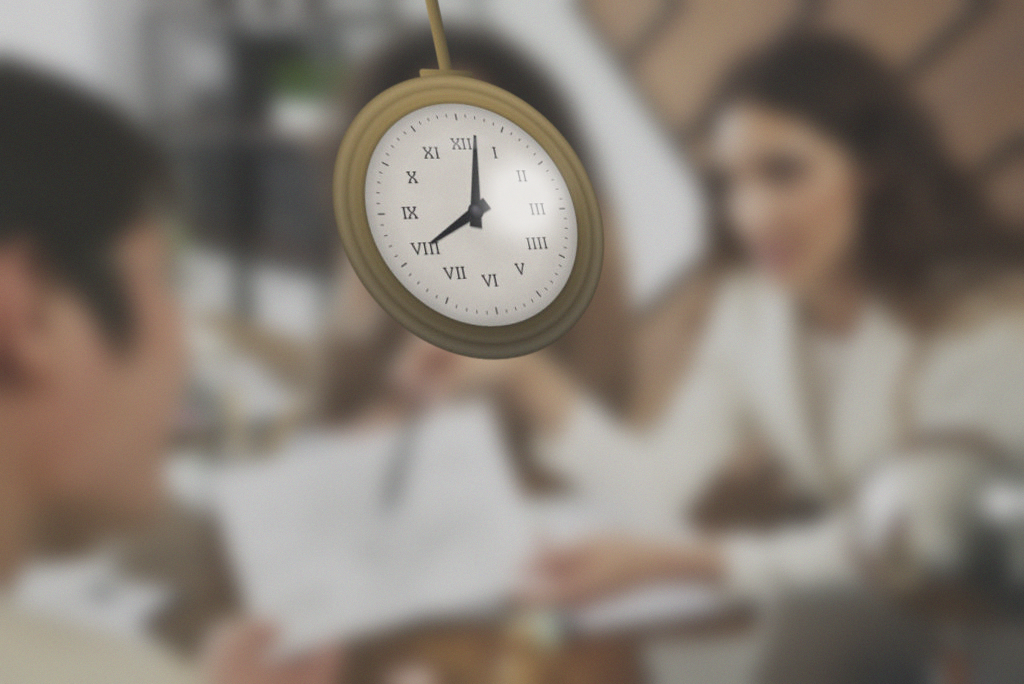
8:02
